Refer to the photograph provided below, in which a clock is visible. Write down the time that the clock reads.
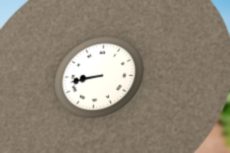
8:43
